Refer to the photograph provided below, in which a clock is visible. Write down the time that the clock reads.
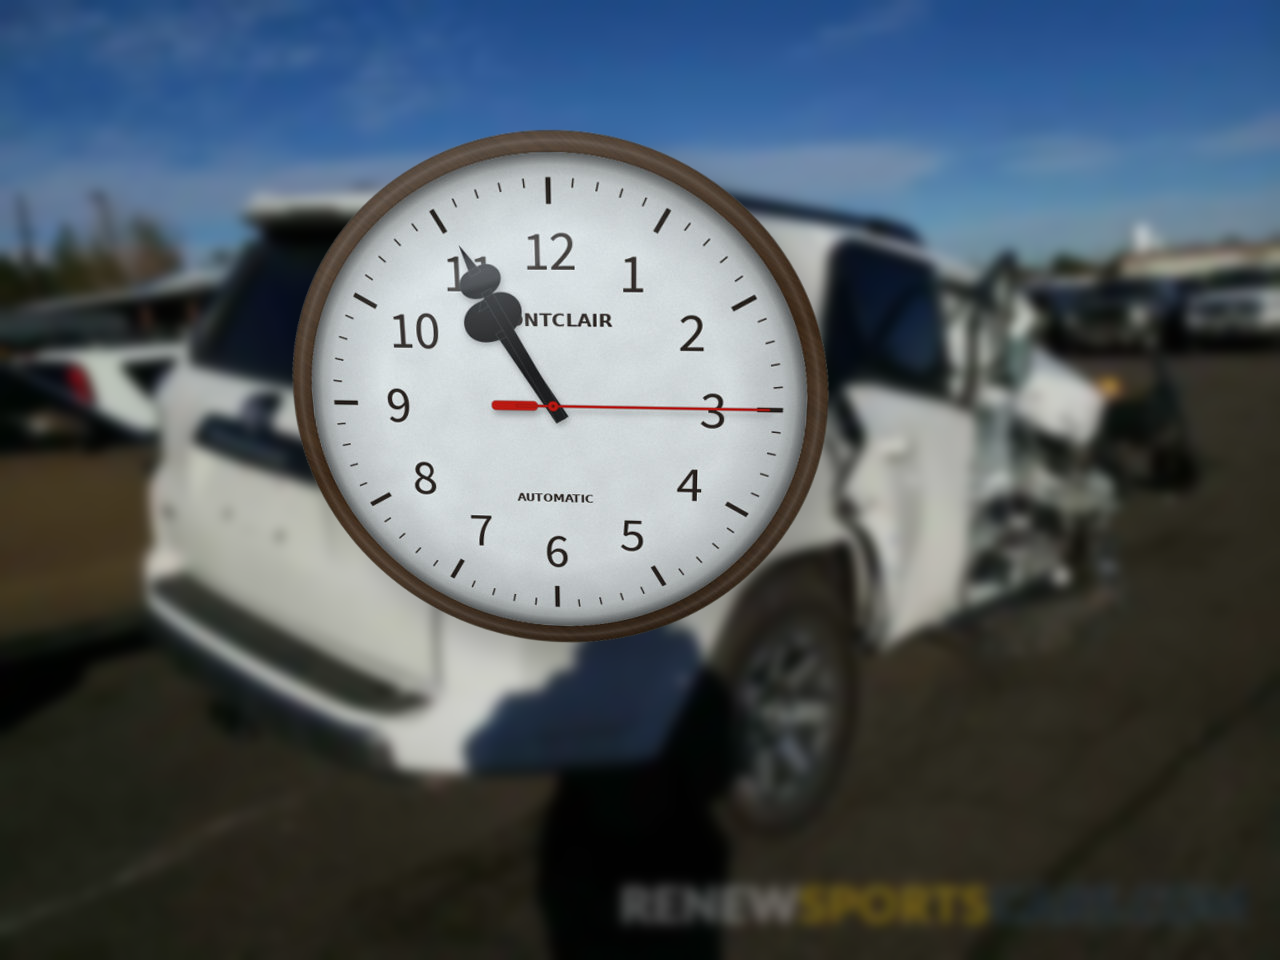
10:55:15
